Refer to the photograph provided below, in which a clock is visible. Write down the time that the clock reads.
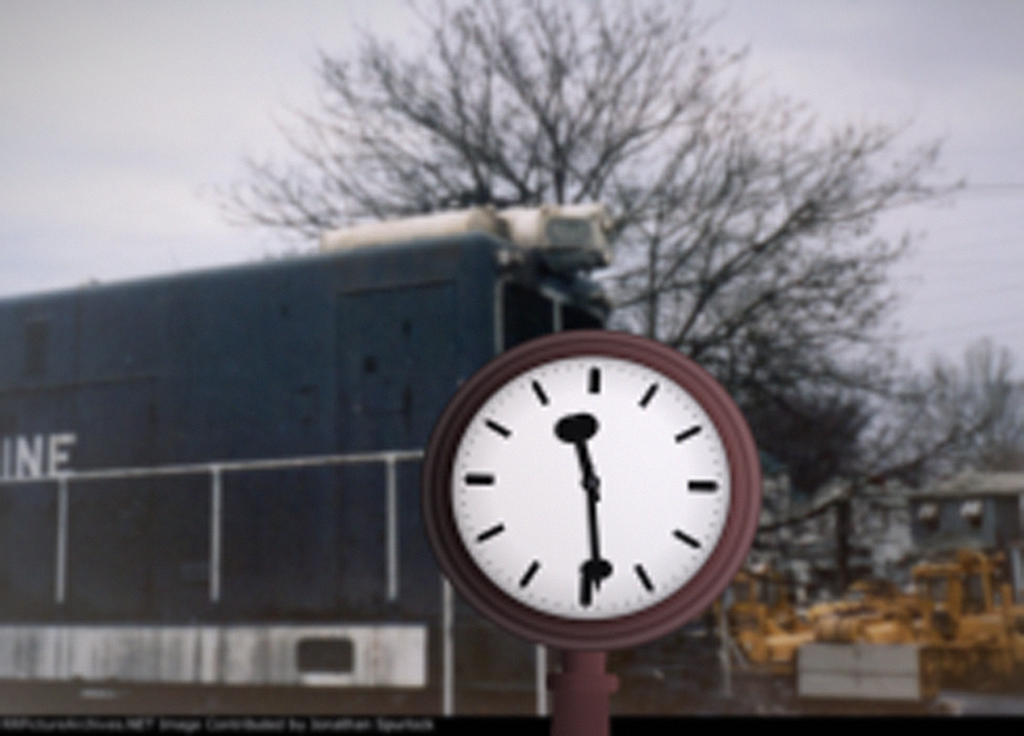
11:29
